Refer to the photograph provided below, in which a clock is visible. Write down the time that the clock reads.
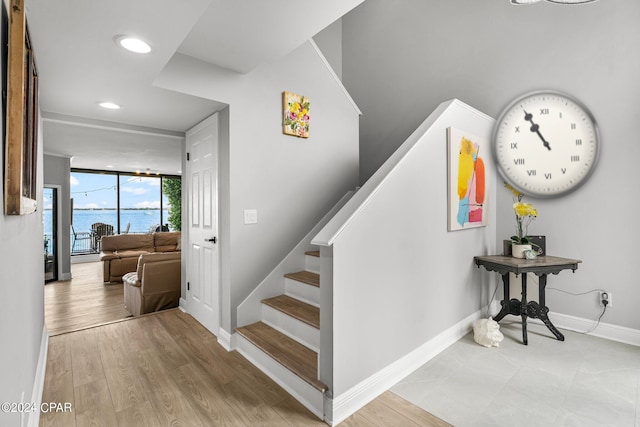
10:55
